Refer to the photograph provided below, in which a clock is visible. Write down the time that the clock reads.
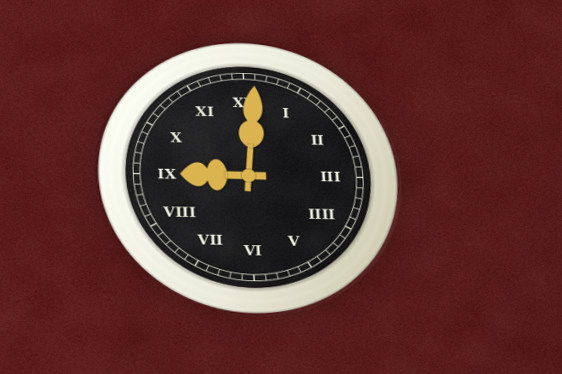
9:01
